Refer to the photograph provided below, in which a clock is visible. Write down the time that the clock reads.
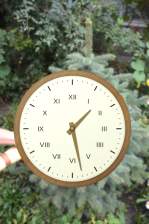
1:28
